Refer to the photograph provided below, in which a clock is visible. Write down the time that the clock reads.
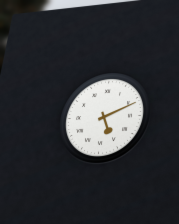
5:11
